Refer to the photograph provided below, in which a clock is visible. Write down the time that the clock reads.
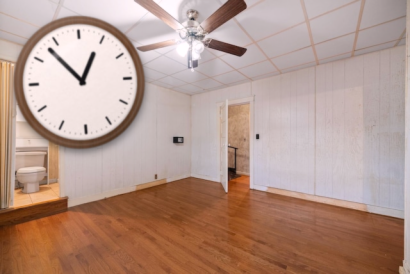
12:53
